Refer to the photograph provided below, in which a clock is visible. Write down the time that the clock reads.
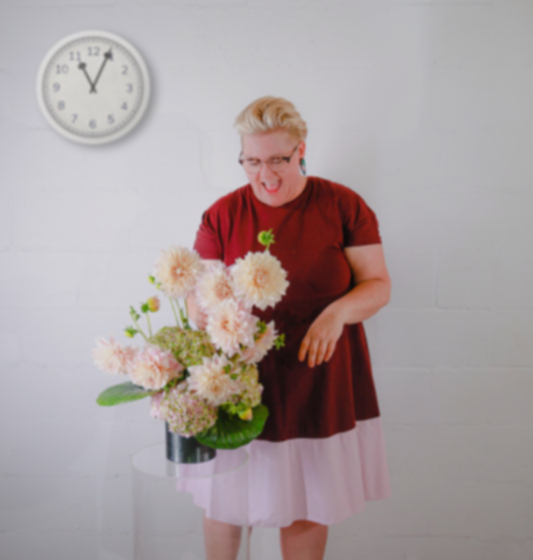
11:04
